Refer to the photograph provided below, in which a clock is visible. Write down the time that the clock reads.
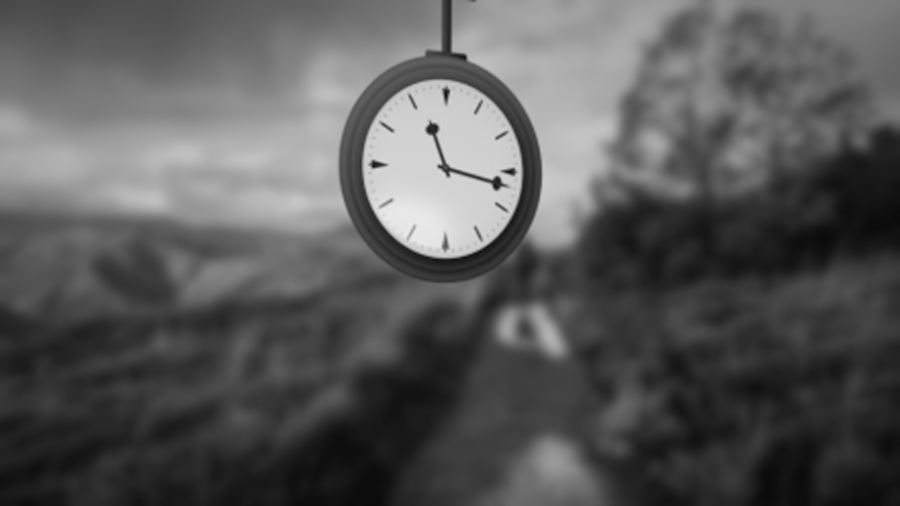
11:17
